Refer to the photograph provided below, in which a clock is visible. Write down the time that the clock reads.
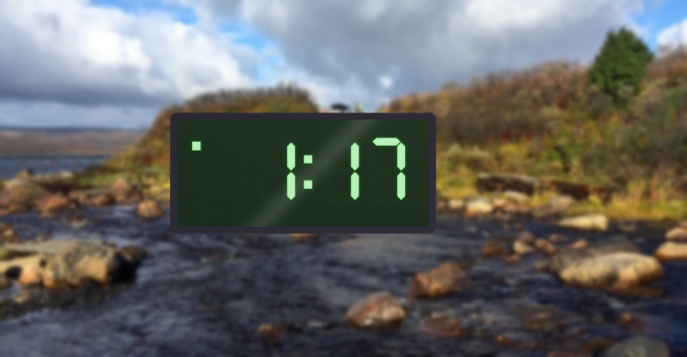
1:17
